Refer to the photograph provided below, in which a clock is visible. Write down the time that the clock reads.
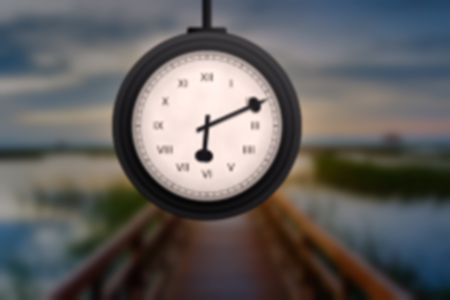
6:11
